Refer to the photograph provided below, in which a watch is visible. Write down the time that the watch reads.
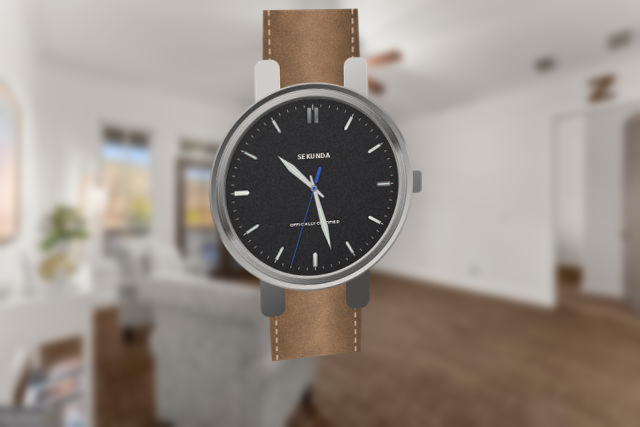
10:27:33
